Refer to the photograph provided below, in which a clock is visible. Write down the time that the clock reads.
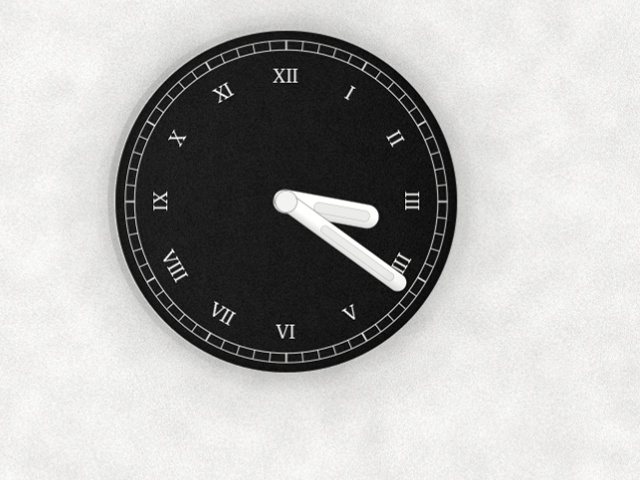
3:21
